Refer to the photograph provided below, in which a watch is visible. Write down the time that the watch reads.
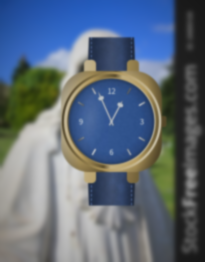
12:56
